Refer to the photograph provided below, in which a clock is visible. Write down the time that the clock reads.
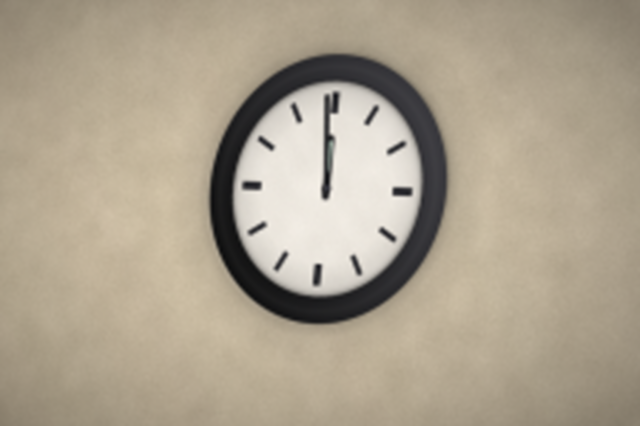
11:59
